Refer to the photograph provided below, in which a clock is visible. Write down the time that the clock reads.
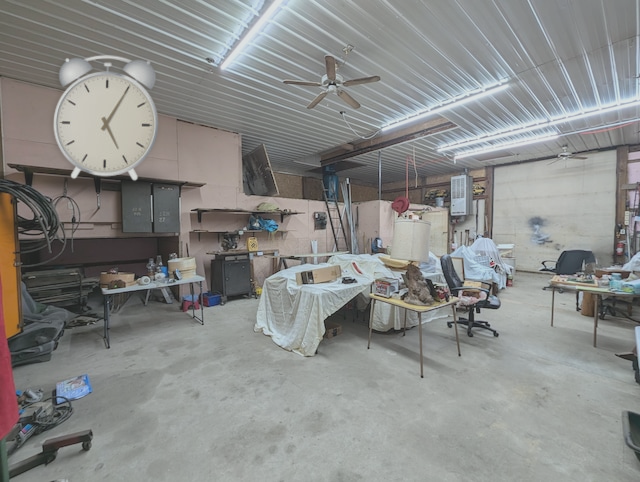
5:05
